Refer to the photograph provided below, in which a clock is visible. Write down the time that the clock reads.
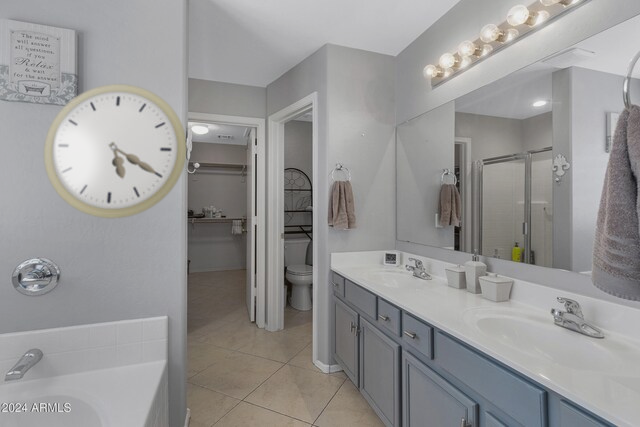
5:20
